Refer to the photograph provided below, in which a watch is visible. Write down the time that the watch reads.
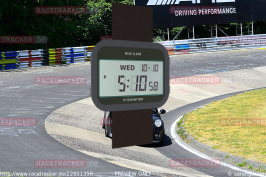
5:10:58
